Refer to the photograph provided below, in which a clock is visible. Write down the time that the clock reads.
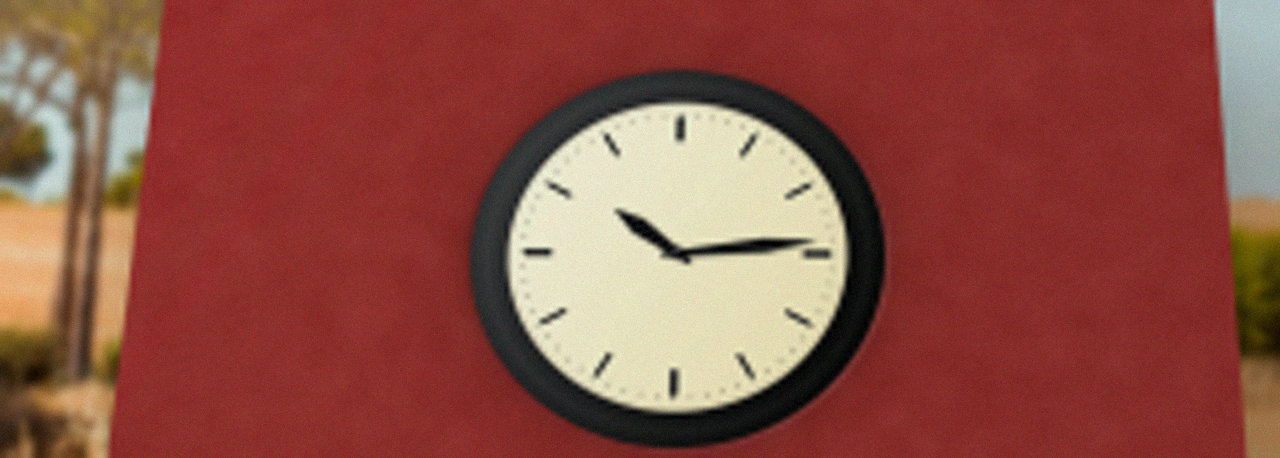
10:14
